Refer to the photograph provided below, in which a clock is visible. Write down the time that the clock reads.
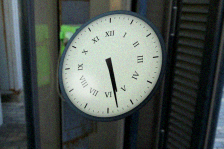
5:28
